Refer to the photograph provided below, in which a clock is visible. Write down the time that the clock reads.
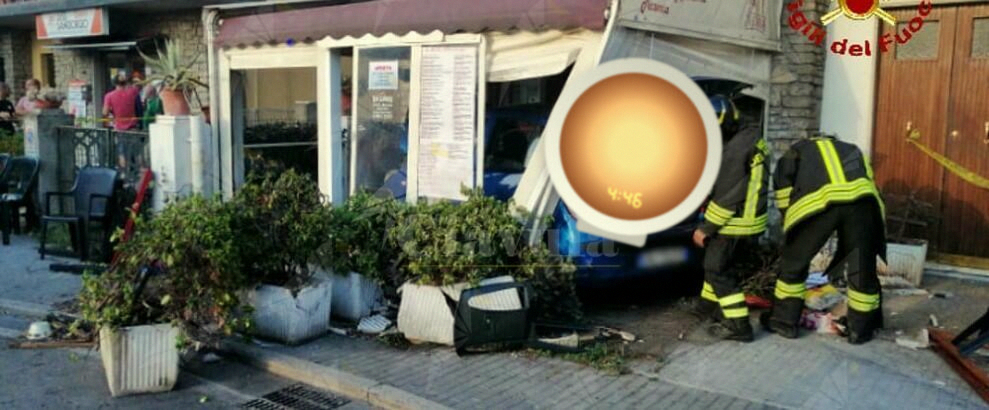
4:46
